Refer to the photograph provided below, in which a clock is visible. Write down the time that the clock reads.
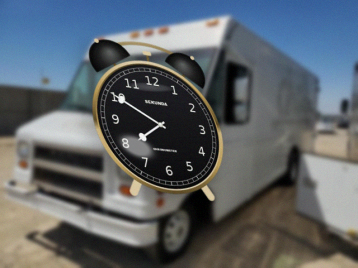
7:50
